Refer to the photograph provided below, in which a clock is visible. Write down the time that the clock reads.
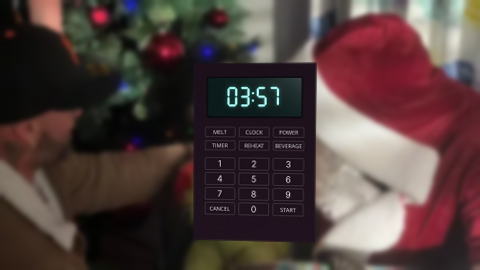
3:57
